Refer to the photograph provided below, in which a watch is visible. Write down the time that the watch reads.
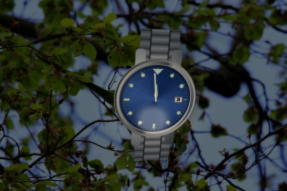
11:59
